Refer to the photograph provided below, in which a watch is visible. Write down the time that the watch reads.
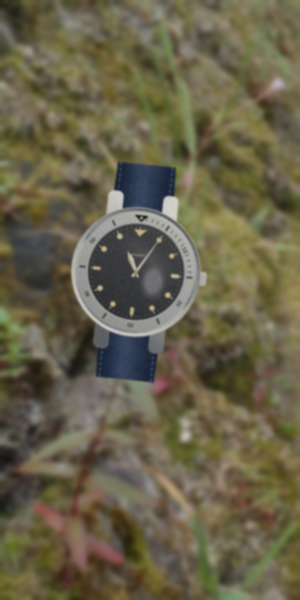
11:05
